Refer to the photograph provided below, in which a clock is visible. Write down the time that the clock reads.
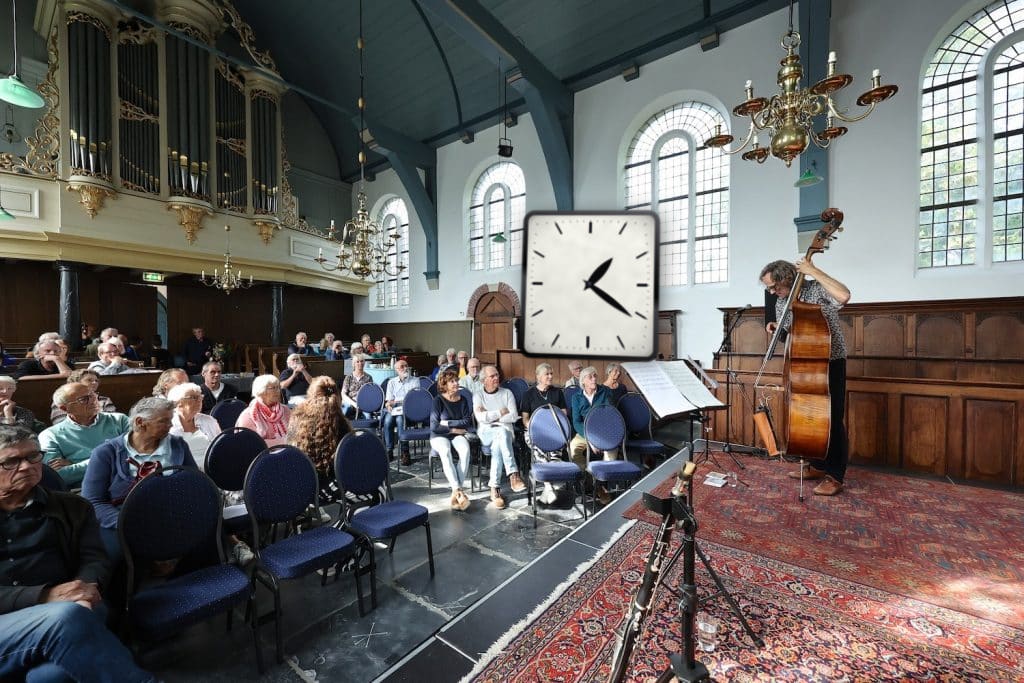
1:21
